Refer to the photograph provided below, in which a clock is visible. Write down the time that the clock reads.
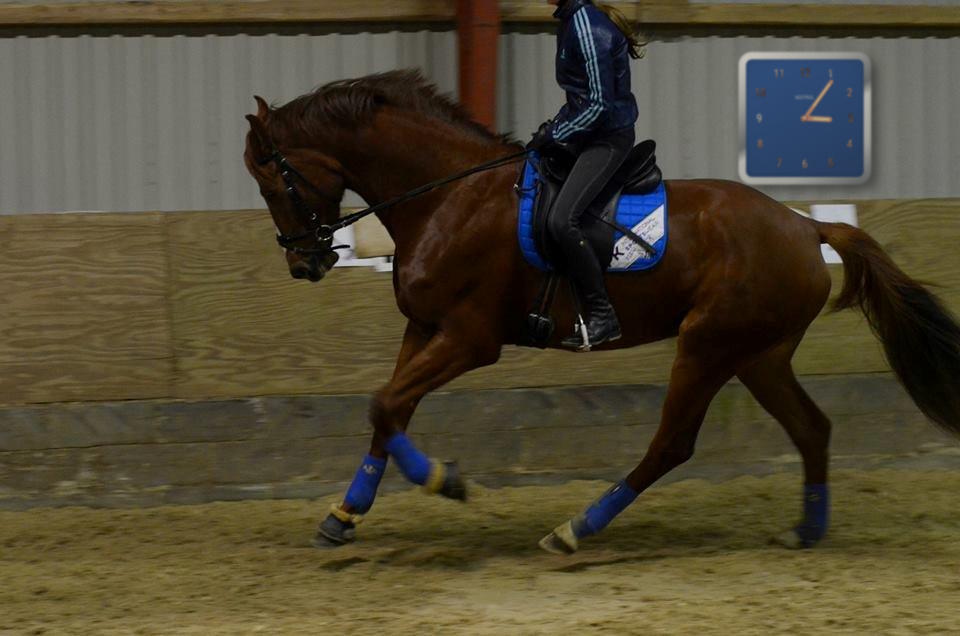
3:06
